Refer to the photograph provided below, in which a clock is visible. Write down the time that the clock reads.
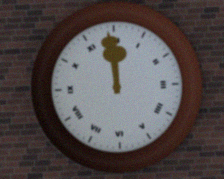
11:59
